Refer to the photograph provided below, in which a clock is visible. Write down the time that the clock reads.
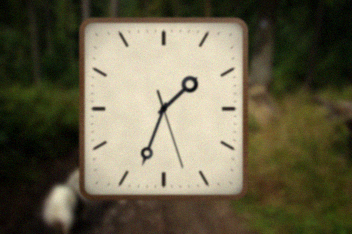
1:33:27
